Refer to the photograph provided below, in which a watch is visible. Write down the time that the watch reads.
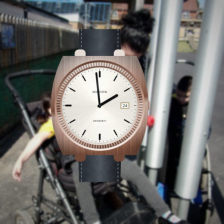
1:59
